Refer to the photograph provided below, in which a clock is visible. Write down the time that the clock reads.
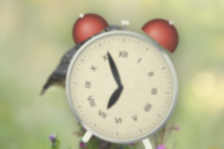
6:56
